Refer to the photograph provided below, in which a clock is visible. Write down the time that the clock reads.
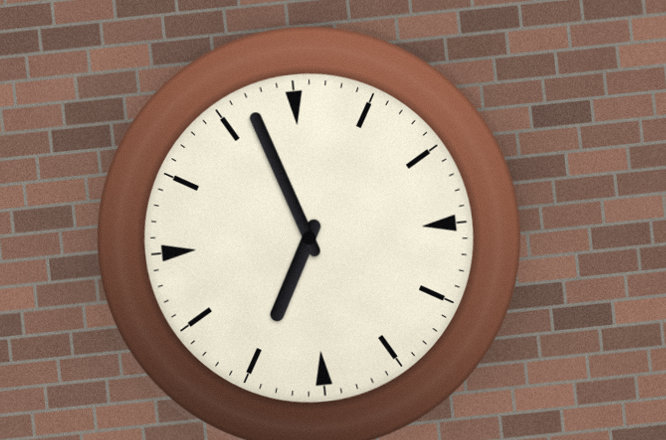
6:57
